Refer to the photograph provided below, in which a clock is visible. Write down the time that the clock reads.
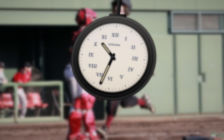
10:33
